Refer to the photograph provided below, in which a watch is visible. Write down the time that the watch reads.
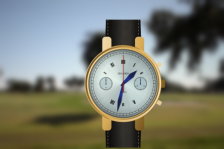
1:32
